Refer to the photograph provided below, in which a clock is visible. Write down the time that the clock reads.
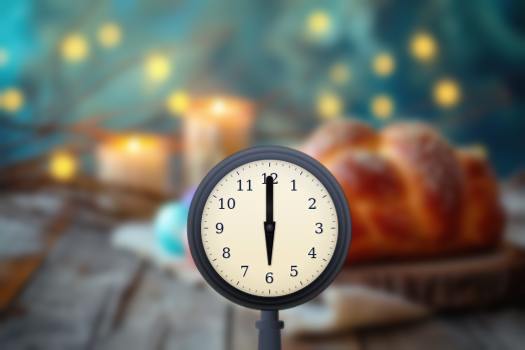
6:00
